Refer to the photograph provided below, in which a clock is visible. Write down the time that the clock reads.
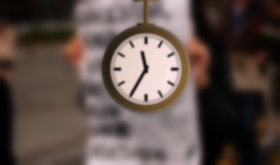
11:35
